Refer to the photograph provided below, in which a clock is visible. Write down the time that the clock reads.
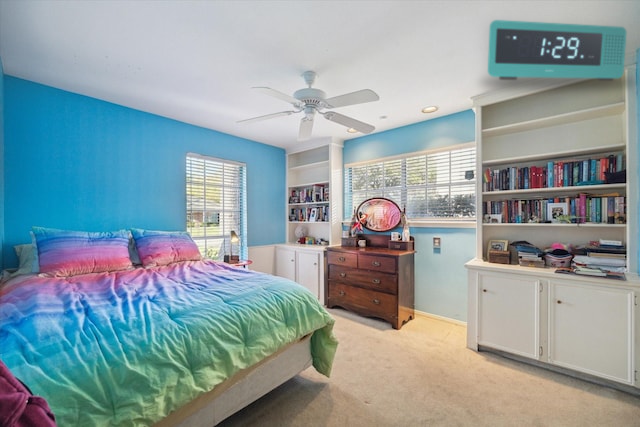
1:29
